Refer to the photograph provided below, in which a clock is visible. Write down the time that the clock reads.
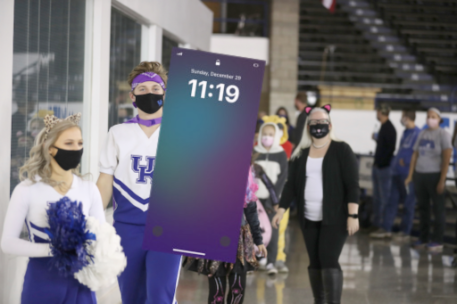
11:19
